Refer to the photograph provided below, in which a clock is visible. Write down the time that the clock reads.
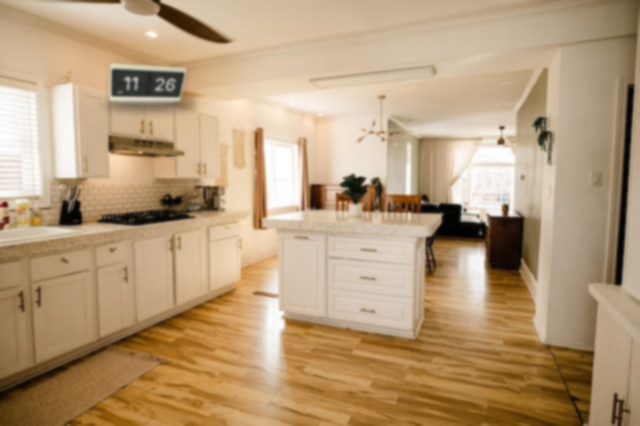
11:26
